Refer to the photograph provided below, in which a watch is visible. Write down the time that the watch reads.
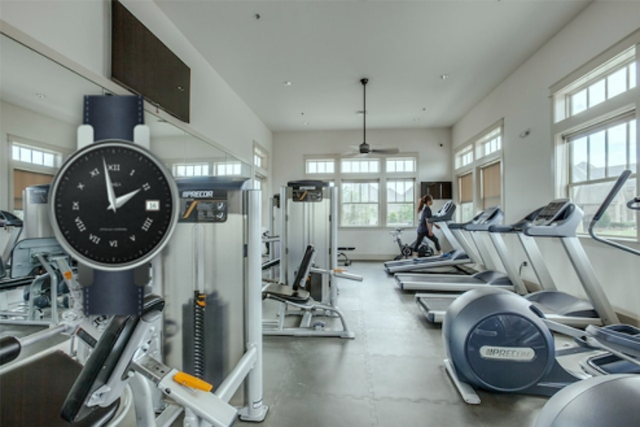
1:58
